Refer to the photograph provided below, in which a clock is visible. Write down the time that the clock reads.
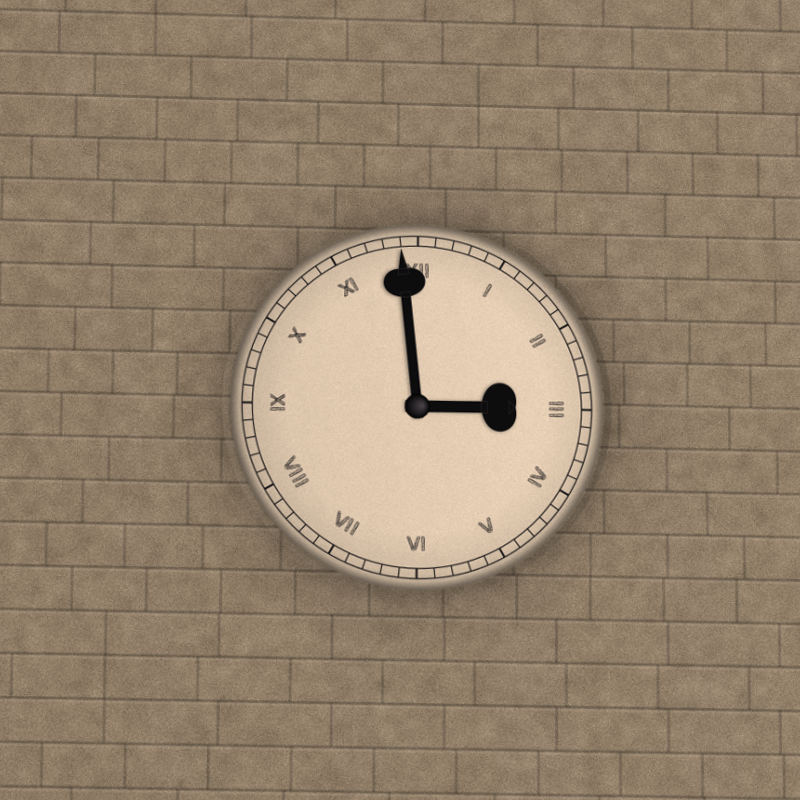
2:59
